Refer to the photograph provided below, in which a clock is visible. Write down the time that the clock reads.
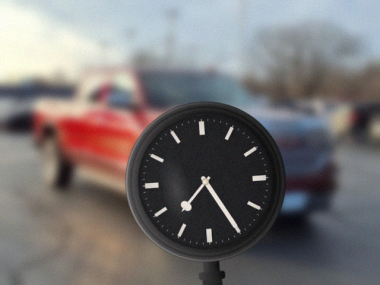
7:25
